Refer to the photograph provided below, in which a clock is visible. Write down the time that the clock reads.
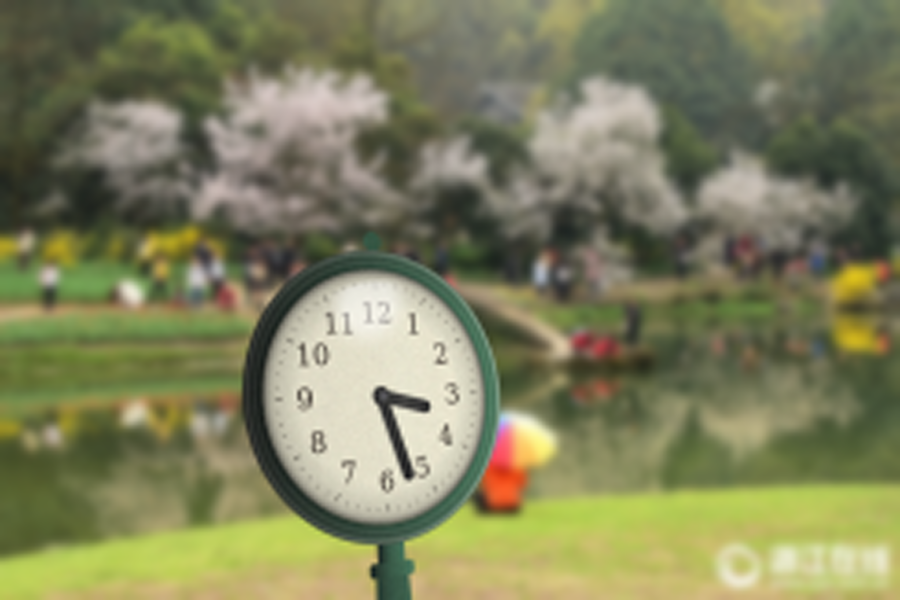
3:27
